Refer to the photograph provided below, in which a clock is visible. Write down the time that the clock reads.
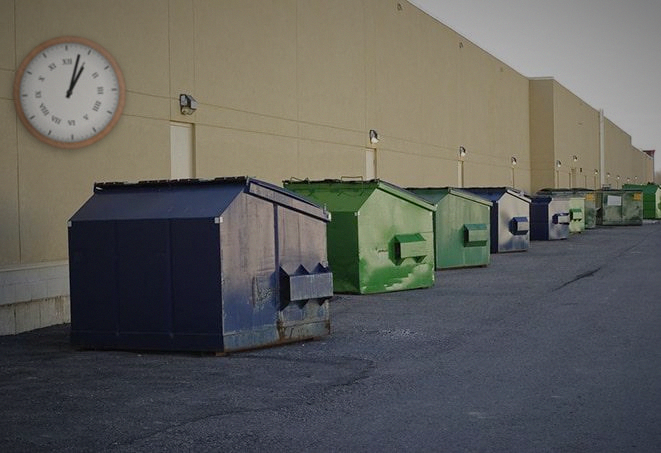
1:03
